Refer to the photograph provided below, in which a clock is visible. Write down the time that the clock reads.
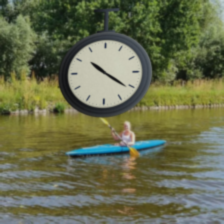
10:21
